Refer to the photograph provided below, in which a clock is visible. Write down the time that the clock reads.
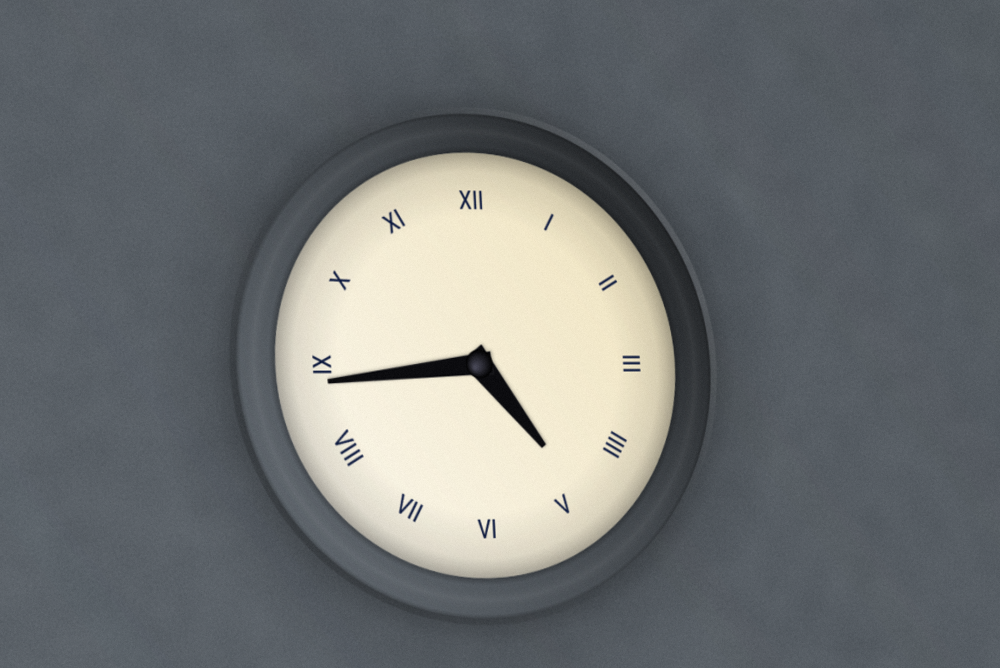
4:44
